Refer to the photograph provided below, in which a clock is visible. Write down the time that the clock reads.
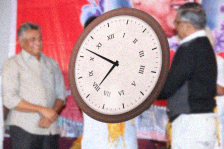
7:52
